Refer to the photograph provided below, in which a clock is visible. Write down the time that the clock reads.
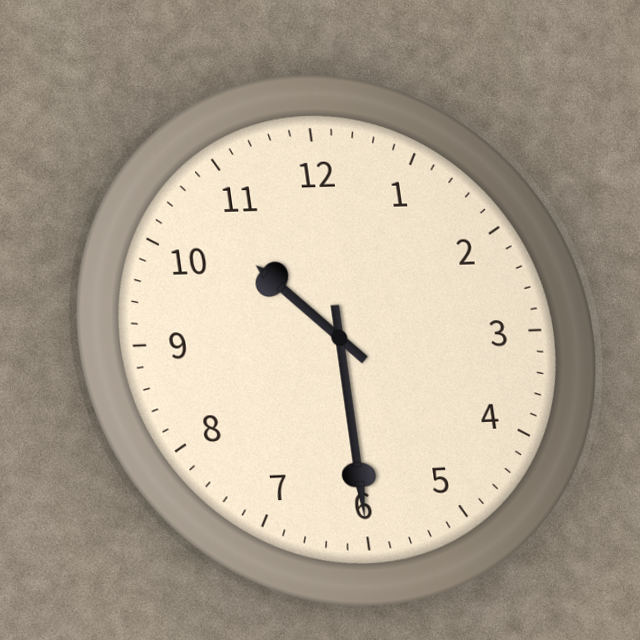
10:30
